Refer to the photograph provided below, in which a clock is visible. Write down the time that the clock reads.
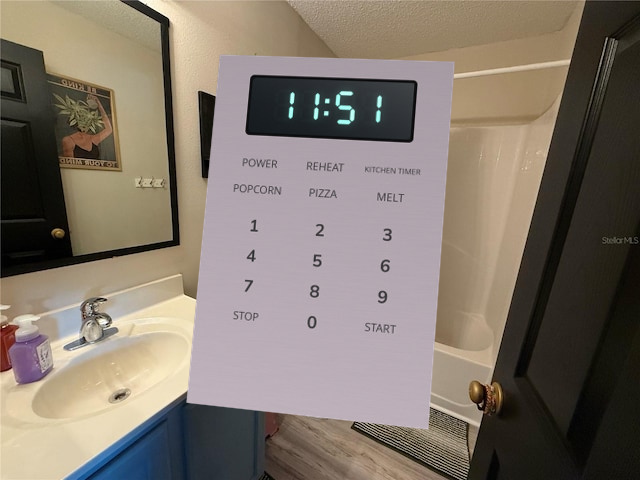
11:51
